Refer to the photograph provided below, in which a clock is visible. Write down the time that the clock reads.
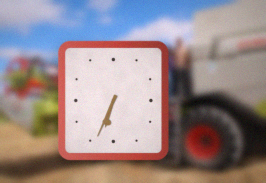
6:34
